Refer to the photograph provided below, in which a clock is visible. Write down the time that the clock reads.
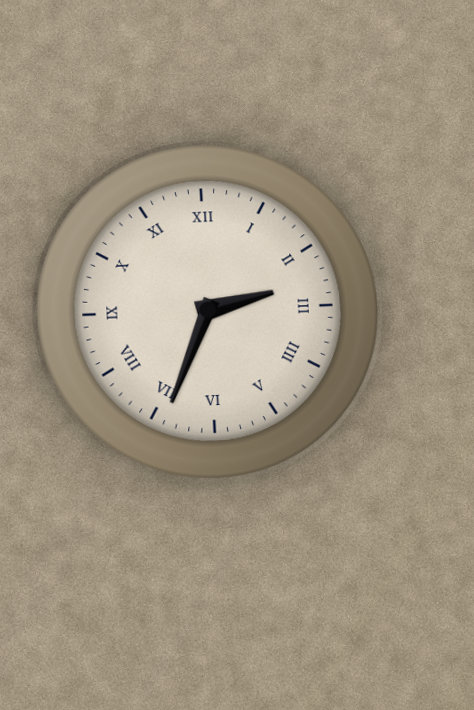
2:34
